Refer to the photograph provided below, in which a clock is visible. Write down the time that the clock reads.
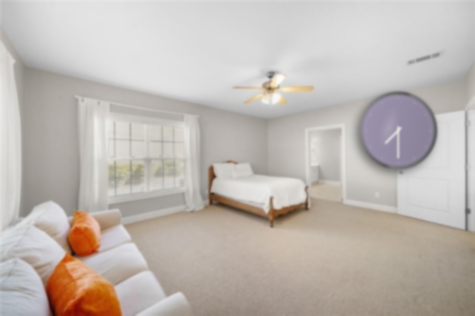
7:30
